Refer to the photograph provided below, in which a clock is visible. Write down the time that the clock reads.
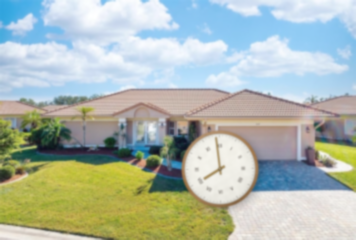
7:59
